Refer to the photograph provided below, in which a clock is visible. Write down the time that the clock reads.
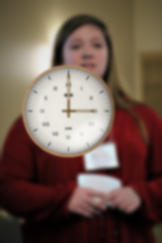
3:00
